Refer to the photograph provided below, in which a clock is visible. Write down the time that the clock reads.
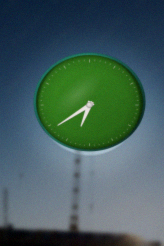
6:39
